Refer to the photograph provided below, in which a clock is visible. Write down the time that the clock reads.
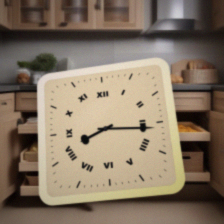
8:16
